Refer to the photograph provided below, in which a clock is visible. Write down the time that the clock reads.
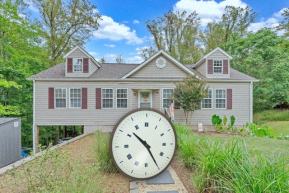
10:25
